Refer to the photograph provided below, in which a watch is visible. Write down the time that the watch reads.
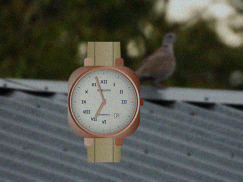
6:57
